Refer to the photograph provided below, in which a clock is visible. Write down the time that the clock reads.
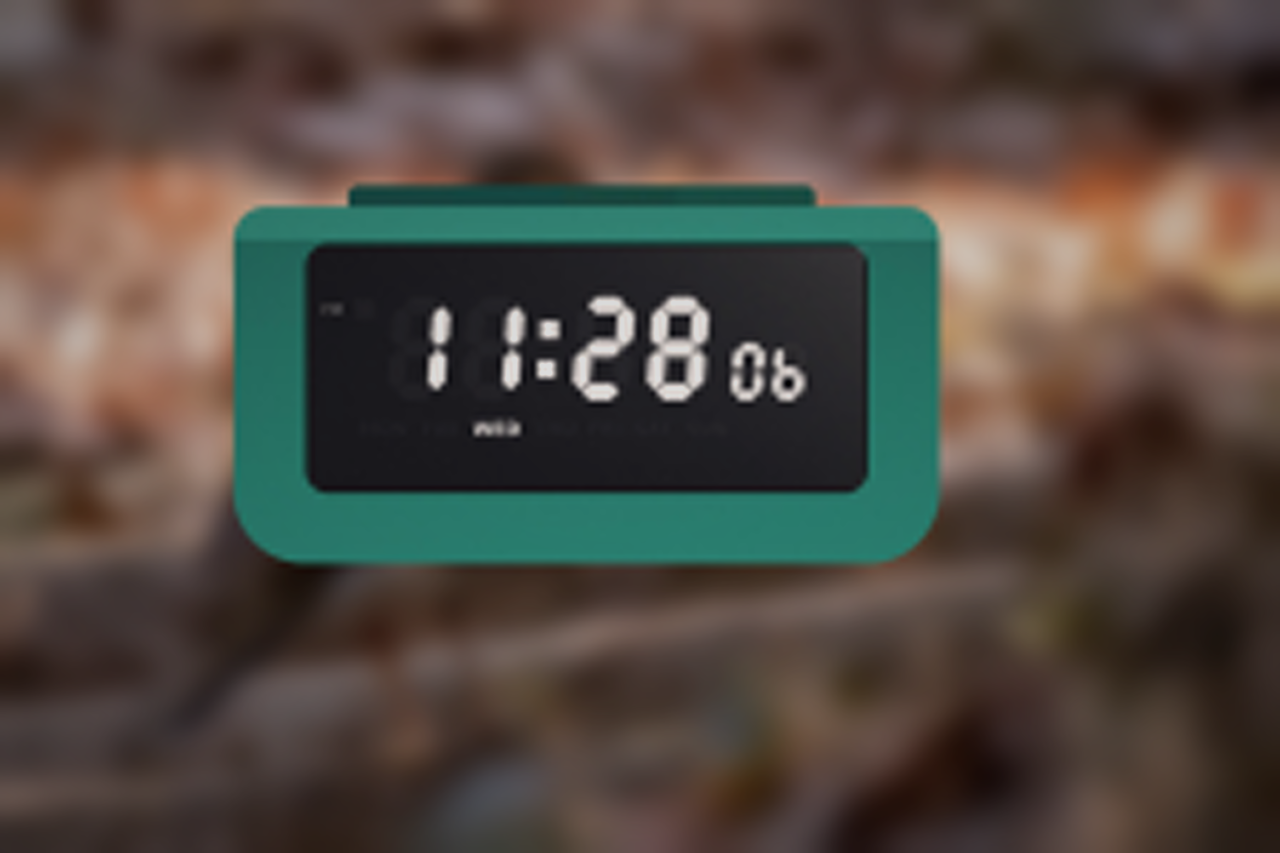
11:28:06
